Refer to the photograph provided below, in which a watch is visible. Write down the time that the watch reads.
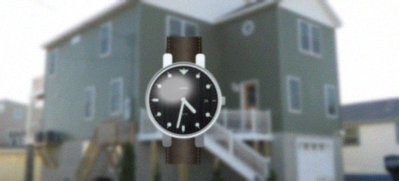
4:32
